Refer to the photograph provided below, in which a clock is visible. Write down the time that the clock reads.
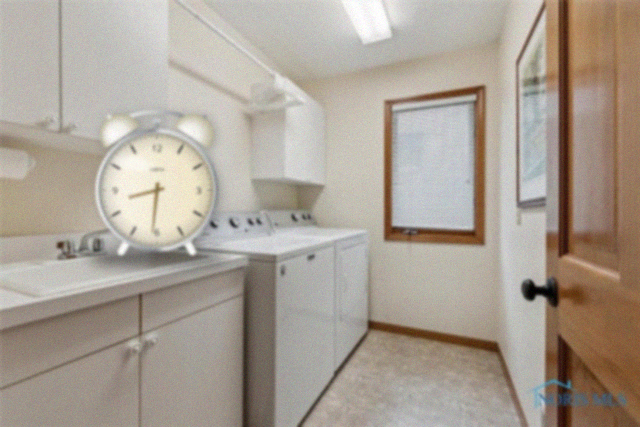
8:31
